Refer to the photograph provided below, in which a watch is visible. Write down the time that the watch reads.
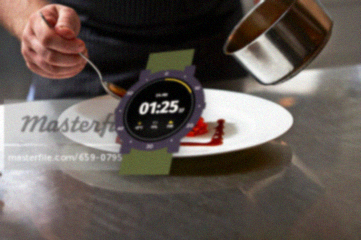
1:25
